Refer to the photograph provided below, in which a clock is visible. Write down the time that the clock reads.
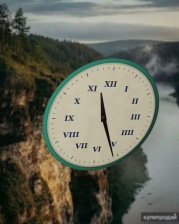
11:26
